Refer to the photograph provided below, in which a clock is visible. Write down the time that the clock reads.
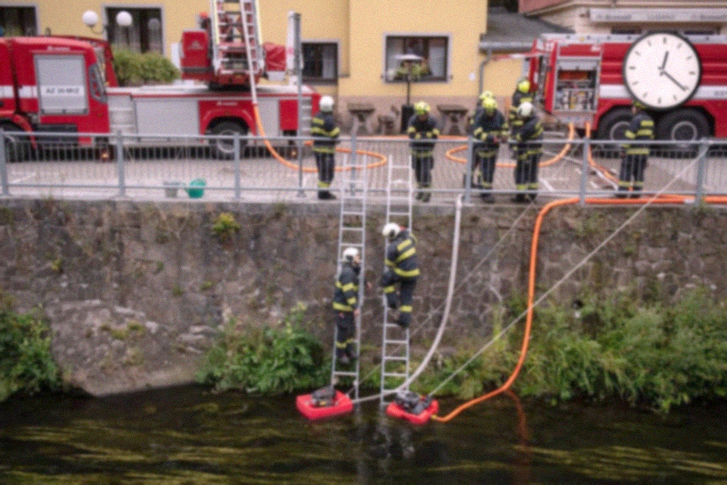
12:21
